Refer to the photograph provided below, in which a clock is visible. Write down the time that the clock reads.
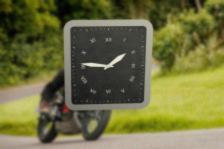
1:46
